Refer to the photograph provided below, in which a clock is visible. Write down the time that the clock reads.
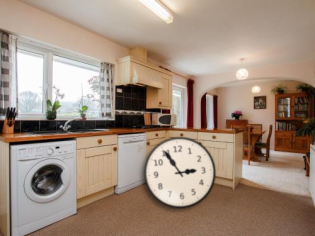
2:55
